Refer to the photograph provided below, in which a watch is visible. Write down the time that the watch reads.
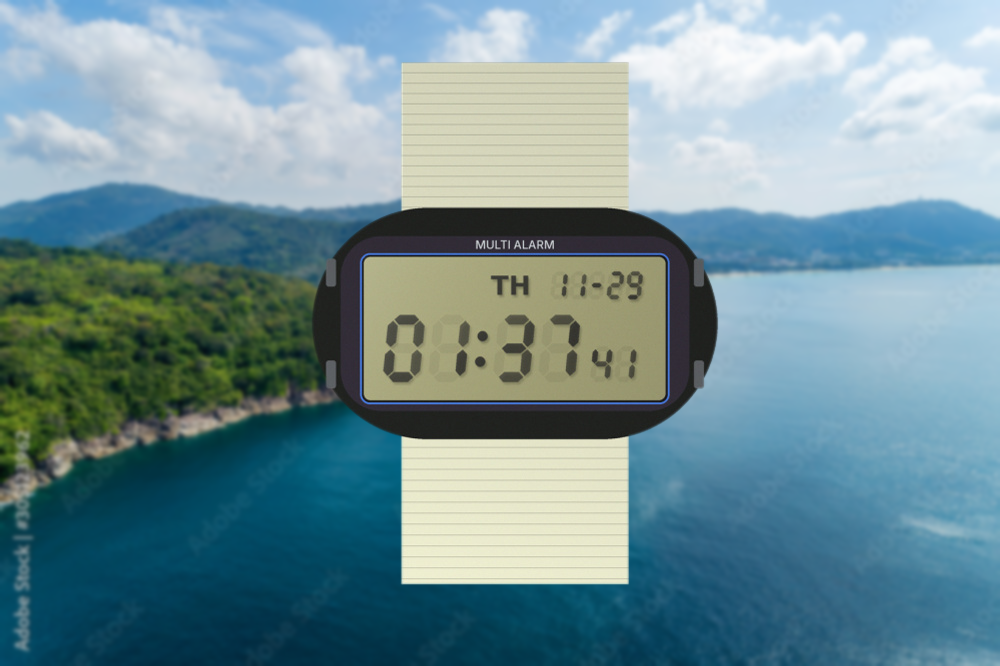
1:37:41
